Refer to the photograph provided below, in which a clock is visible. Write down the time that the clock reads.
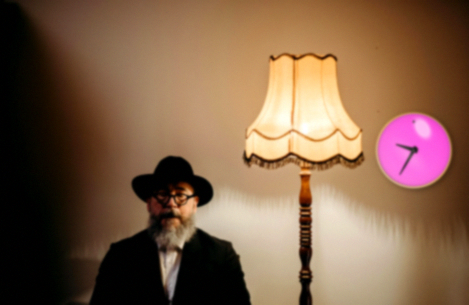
9:35
